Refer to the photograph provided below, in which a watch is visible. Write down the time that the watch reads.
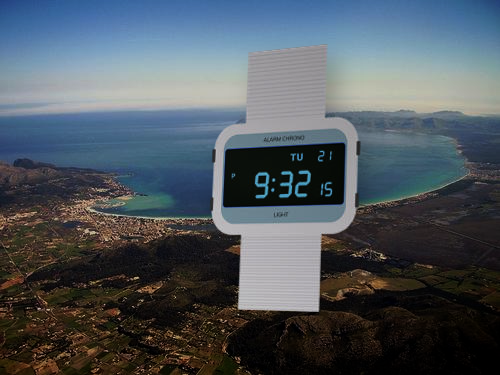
9:32:15
